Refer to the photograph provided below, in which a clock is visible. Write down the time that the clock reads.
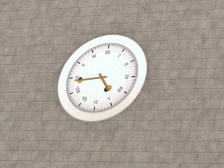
4:44
